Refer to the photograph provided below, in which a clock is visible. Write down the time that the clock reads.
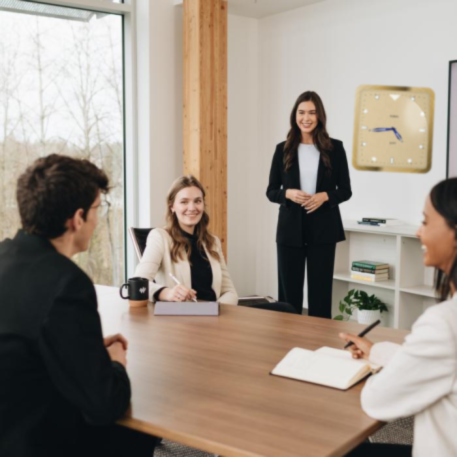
4:44
